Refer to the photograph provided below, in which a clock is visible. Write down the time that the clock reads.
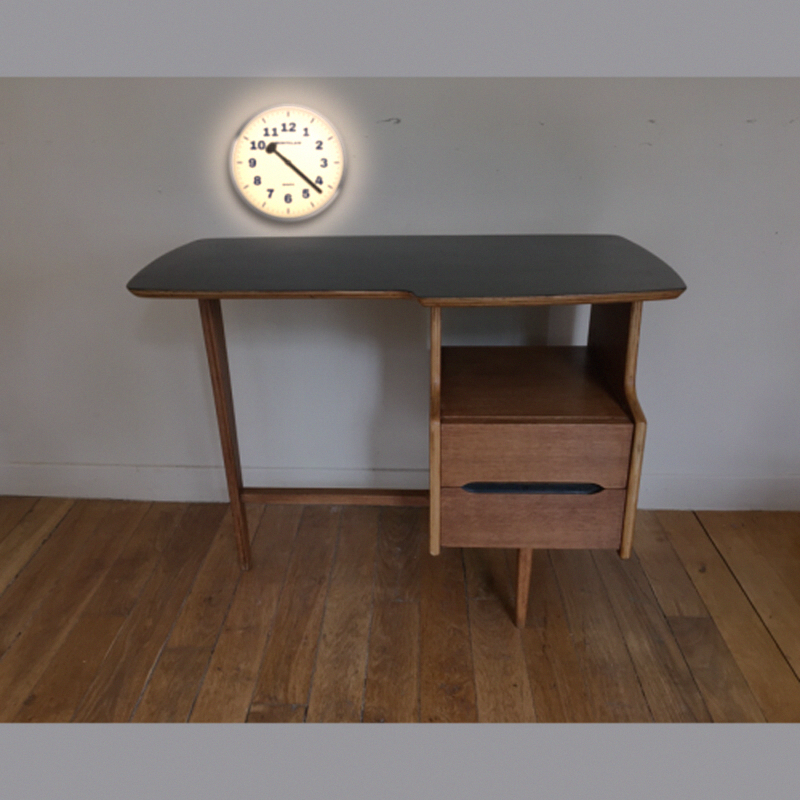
10:22
